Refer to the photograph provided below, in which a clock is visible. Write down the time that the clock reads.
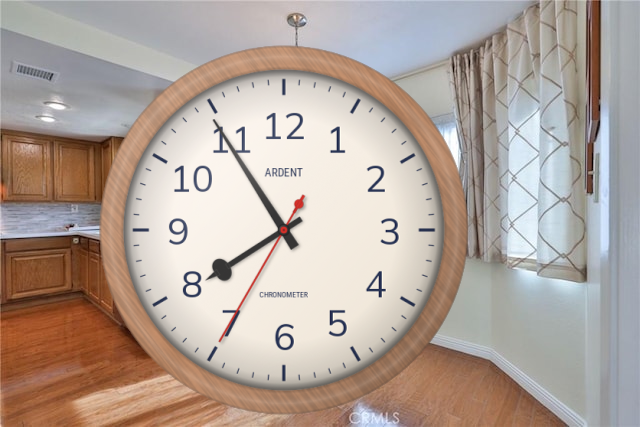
7:54:35
